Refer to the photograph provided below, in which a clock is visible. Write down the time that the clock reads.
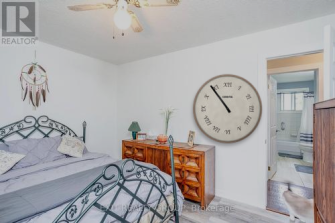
10:54
